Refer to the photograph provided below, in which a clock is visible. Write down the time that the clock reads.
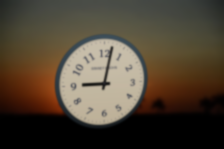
9:02
